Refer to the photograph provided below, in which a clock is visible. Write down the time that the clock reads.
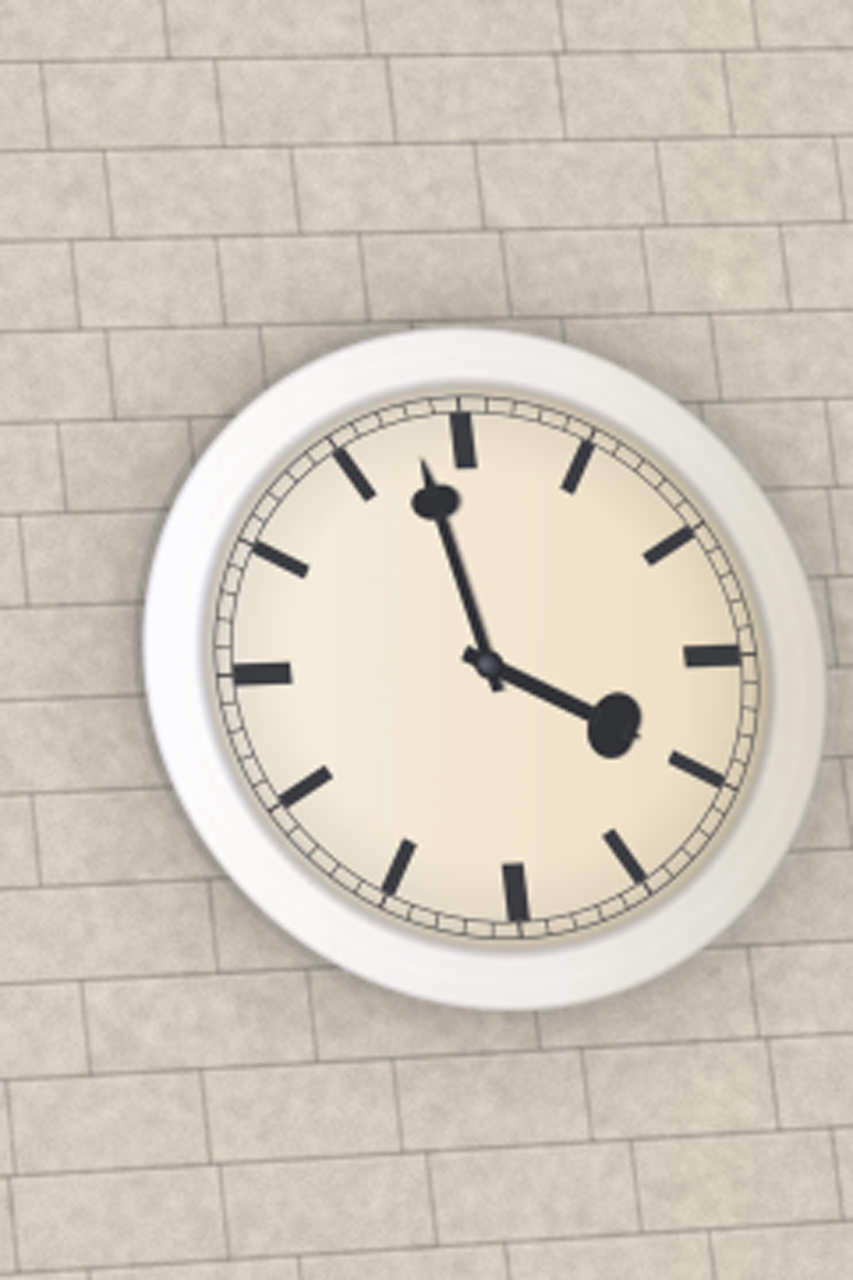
3:58
